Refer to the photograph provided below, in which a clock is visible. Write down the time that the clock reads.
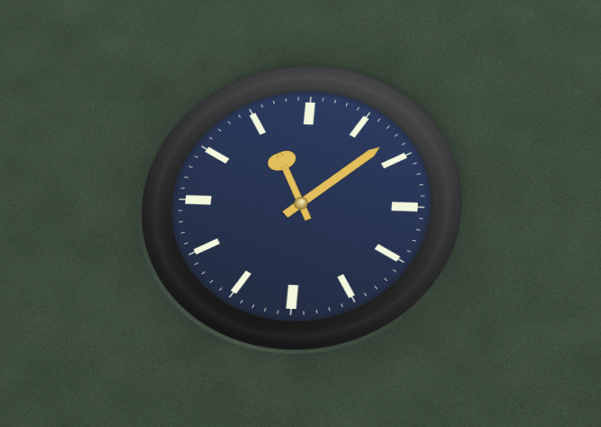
11:08
